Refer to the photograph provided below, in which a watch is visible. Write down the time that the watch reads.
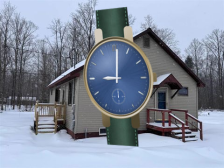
9:01
